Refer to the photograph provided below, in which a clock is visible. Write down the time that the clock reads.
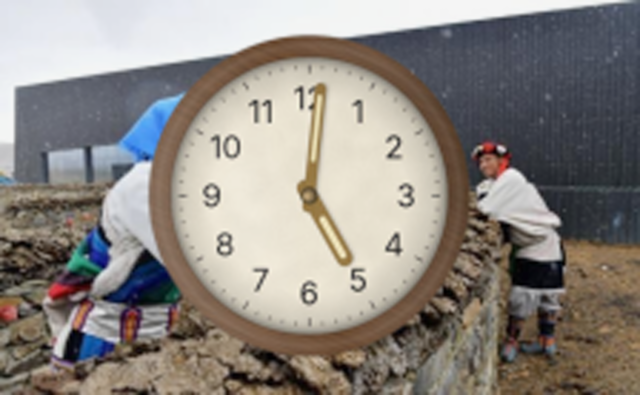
5:01
